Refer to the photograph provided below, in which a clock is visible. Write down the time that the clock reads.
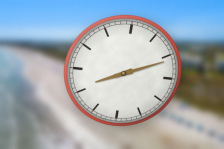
8:11
